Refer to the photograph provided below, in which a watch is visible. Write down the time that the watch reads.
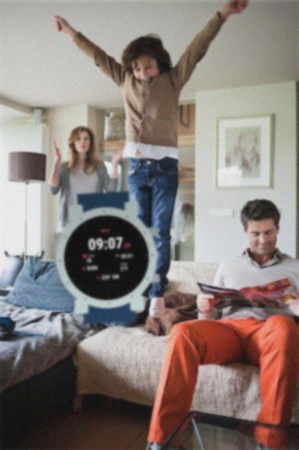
9:07
